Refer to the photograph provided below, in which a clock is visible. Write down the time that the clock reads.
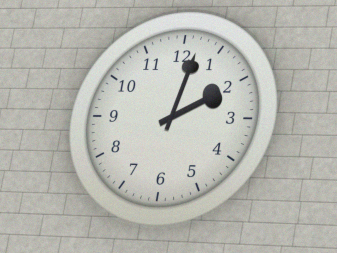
2:02
